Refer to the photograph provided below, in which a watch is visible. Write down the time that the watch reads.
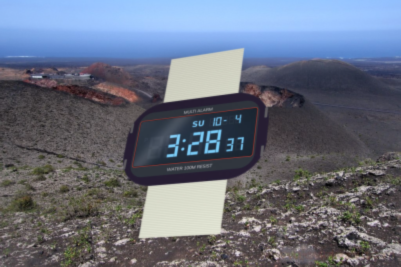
3:28:37
